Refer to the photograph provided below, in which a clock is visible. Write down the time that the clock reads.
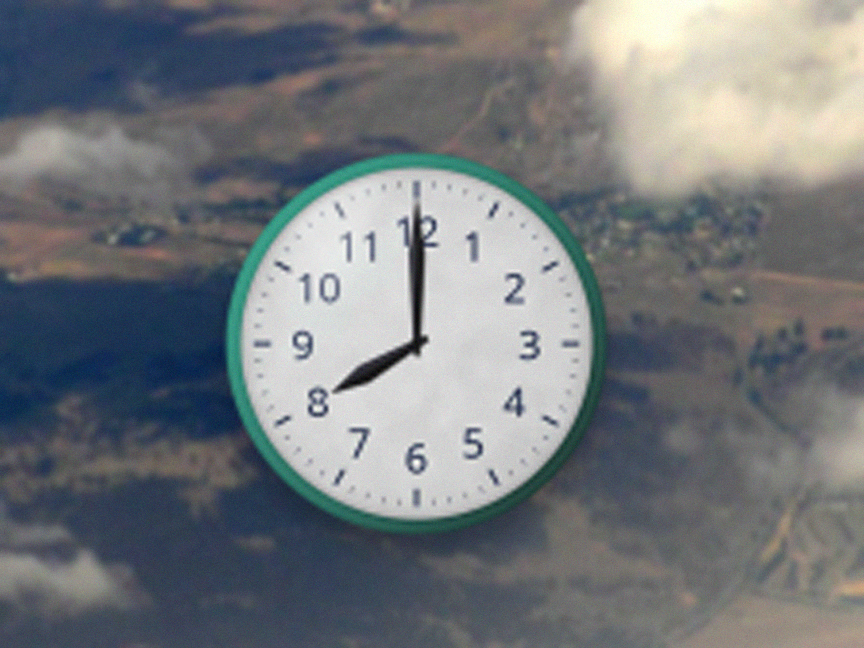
8:00
